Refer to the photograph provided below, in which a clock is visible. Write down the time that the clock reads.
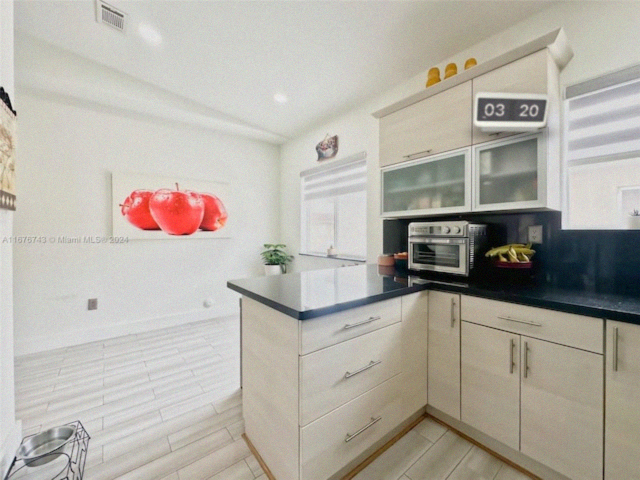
3:20
